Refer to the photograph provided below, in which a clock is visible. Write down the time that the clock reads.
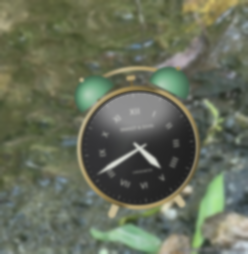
4:41
